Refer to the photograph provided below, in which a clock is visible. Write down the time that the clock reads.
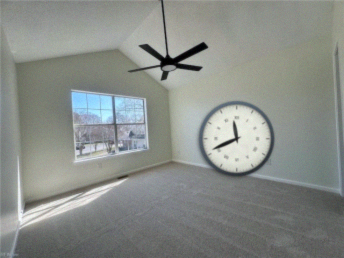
11:41
